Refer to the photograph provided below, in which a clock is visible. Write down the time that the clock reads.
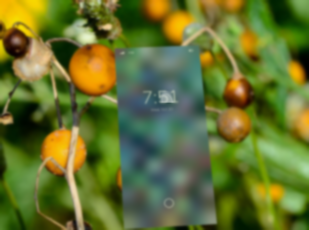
7:51
